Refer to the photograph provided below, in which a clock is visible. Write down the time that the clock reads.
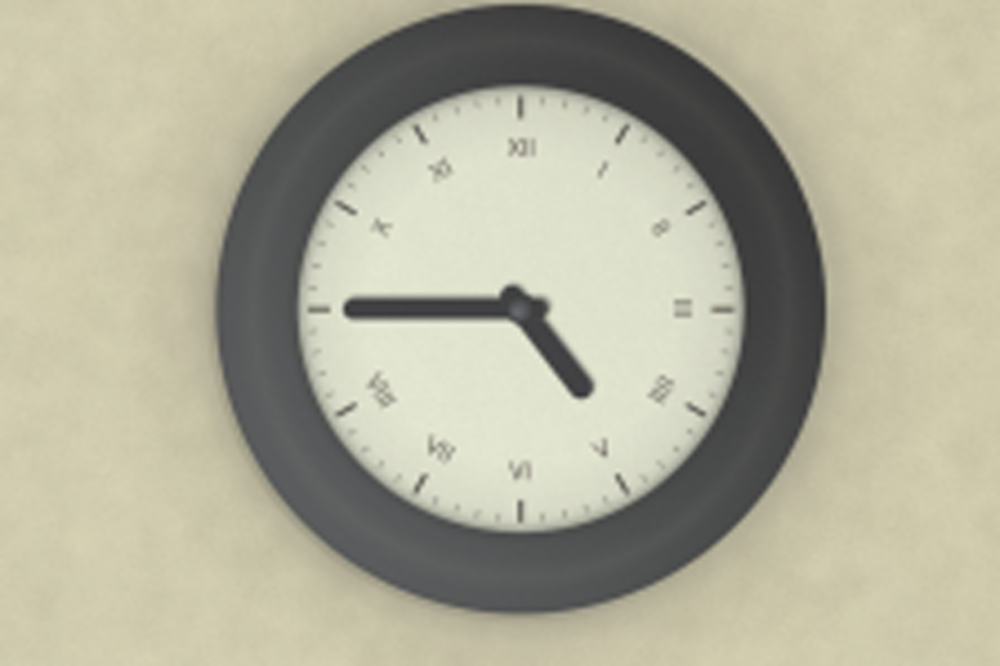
4:45
